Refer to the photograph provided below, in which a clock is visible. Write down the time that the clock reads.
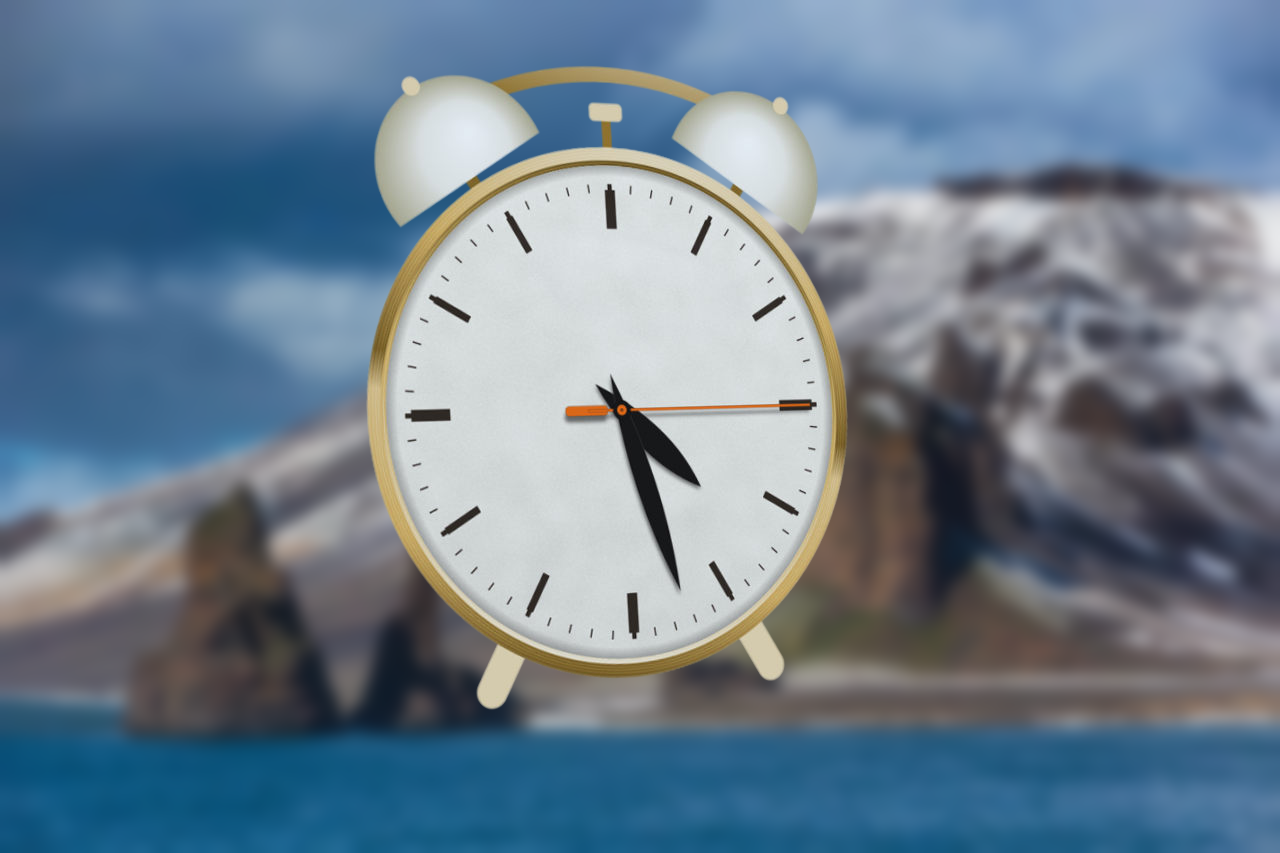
4:27:15
